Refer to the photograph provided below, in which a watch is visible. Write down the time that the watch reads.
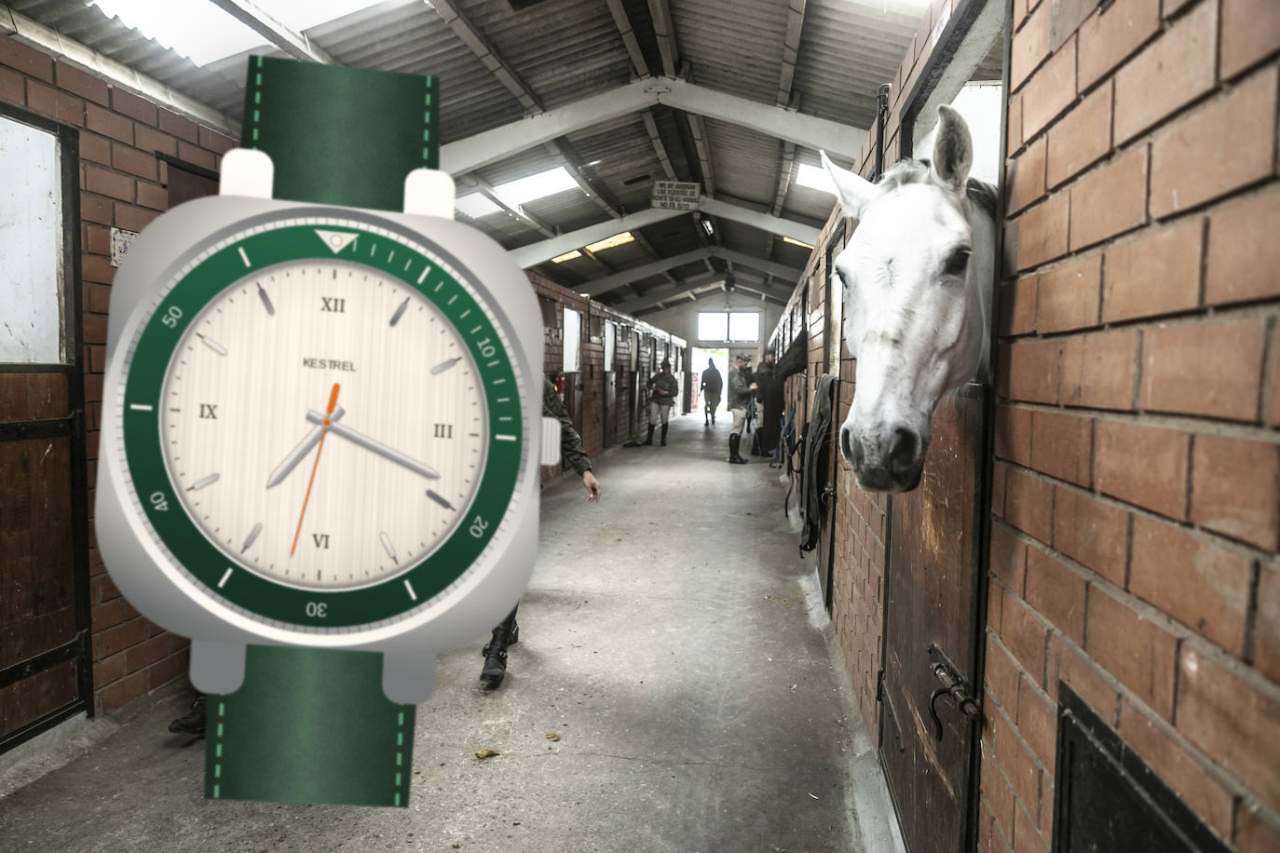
7:18:32
